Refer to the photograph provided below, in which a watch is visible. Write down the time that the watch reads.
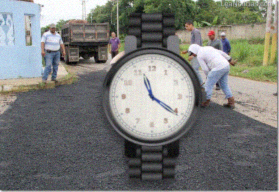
11:21
